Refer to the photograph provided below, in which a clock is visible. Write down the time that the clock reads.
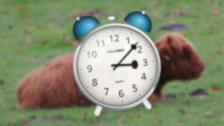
3:08
